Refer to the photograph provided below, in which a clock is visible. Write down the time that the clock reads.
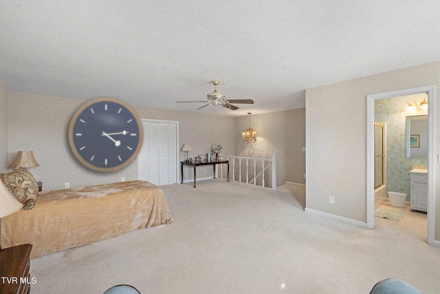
4:14
